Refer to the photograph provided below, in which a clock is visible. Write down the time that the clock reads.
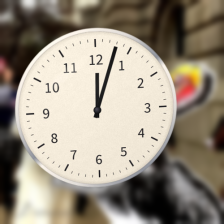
12:03
